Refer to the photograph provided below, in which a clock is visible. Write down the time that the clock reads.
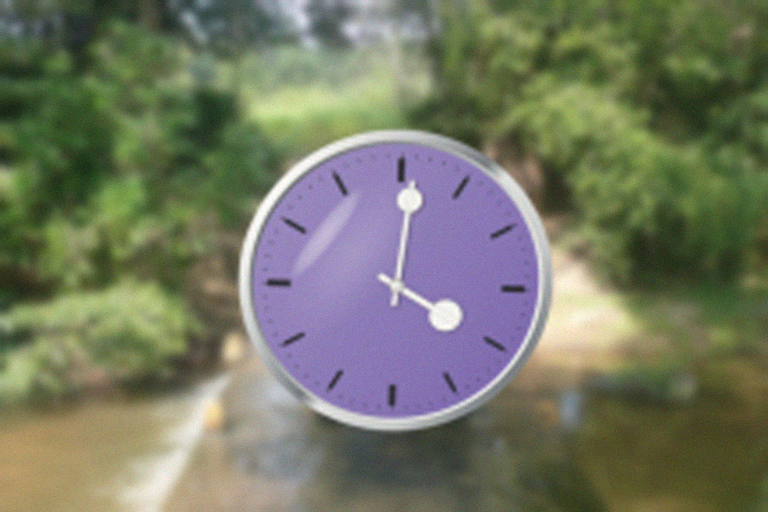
4:01
